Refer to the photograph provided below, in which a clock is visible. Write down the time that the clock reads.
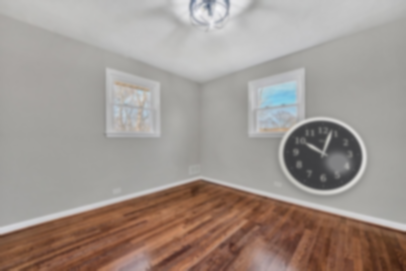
10:03
